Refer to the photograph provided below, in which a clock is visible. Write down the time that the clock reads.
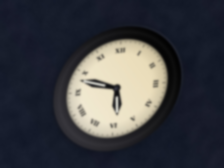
5:48
